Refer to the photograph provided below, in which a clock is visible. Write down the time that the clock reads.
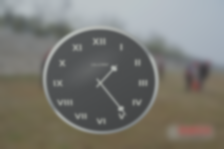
1:24
